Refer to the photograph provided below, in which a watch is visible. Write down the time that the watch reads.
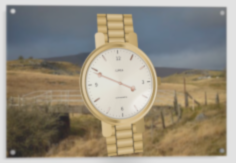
3:49
